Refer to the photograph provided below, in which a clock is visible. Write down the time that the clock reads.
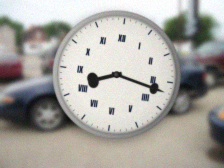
8:17
